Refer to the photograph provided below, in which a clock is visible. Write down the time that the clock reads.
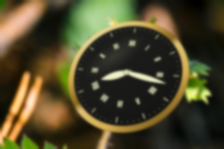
8:17
